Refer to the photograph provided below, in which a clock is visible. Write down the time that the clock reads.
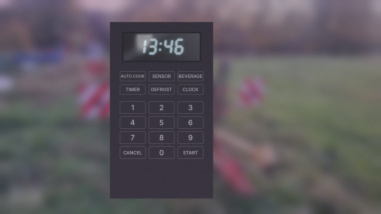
13:46
